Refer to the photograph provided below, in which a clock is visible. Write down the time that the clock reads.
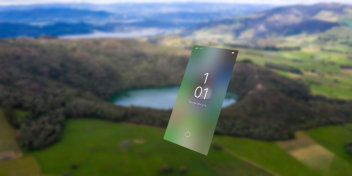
1:01
